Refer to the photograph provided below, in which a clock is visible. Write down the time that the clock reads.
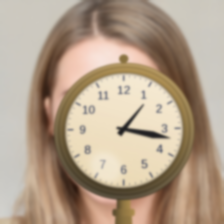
1:17
